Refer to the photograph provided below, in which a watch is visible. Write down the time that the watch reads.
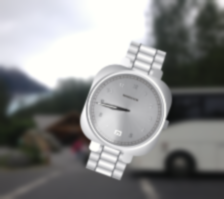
8:44
